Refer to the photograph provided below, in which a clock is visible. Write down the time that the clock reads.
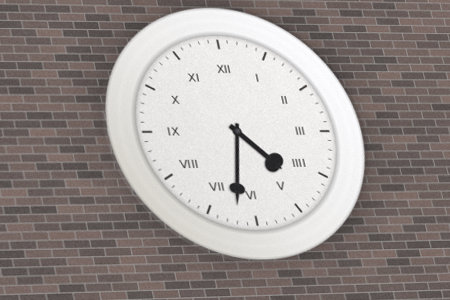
4:32
